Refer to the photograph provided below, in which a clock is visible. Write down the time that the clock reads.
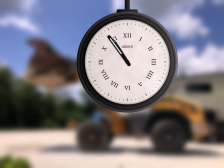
10:54
